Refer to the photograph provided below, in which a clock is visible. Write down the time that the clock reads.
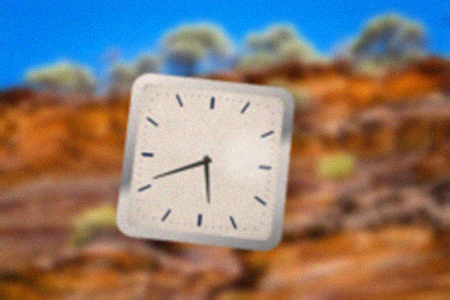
5:41
